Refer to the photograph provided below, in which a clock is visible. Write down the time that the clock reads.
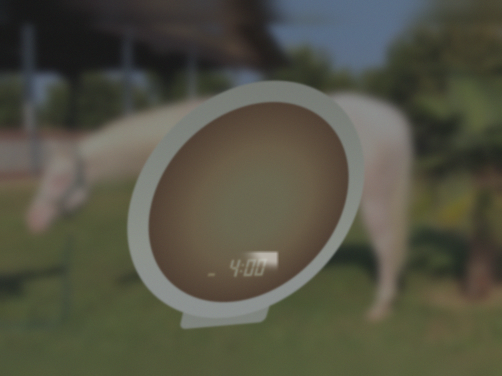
4:00
